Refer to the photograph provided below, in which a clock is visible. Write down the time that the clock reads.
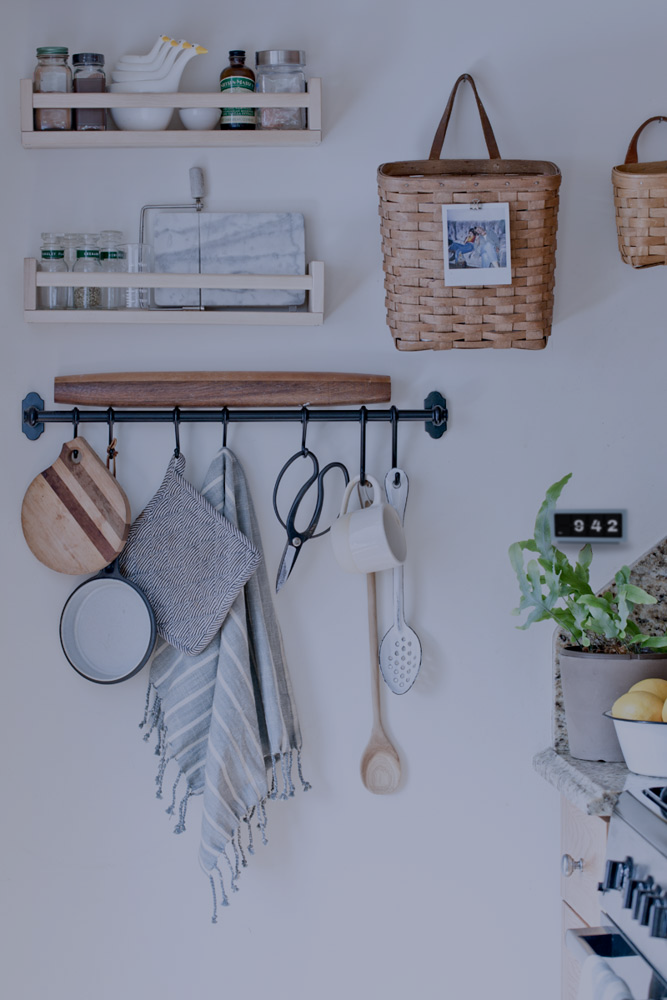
9:42
